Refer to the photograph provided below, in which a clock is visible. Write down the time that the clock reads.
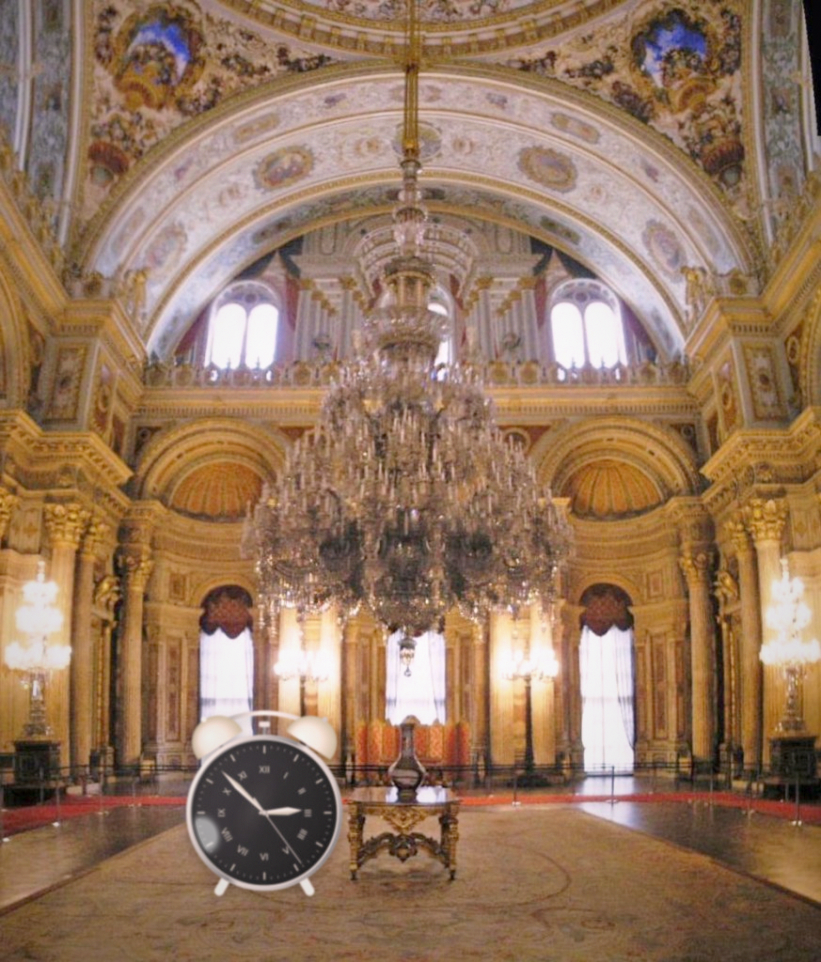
2:52:24
